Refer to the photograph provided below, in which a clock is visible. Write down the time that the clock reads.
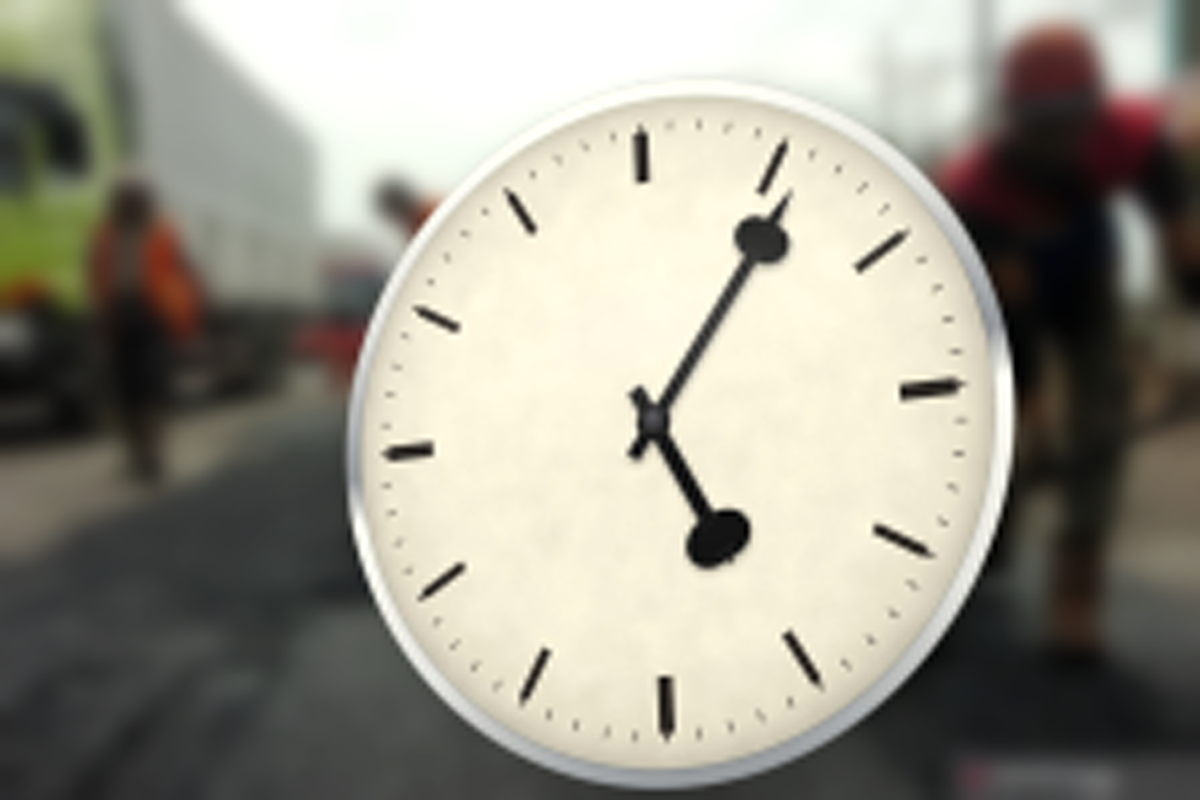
5:06
